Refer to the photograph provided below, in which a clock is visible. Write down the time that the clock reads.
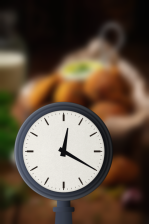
12:20
